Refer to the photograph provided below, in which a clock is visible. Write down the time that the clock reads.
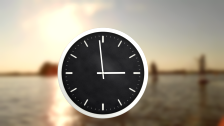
2:59
